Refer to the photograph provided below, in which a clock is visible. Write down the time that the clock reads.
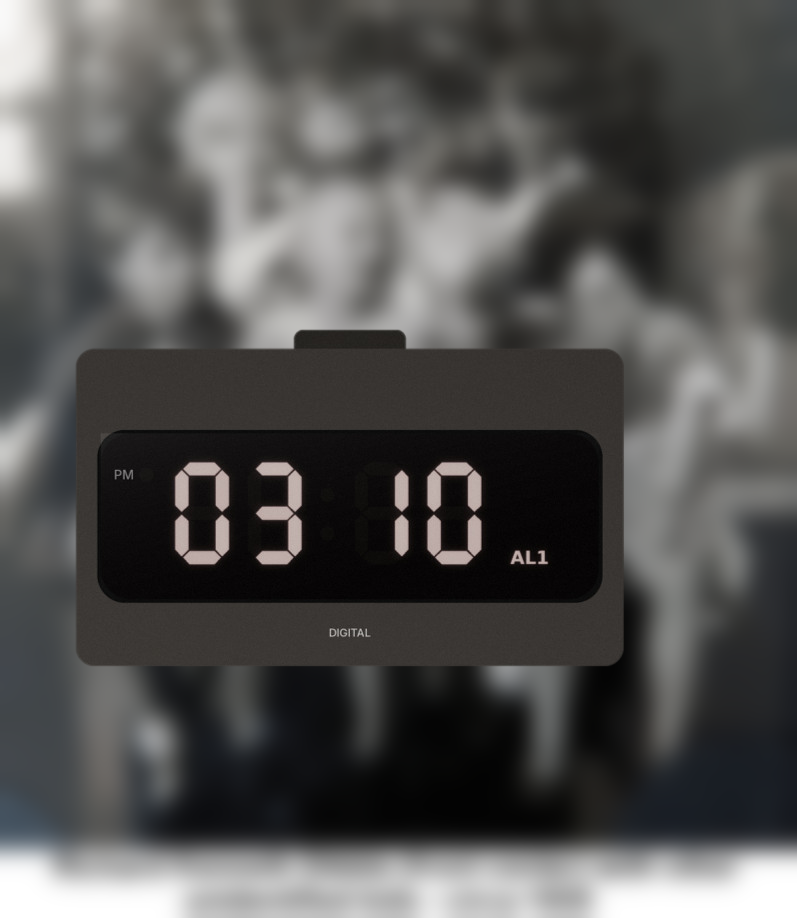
3:10
